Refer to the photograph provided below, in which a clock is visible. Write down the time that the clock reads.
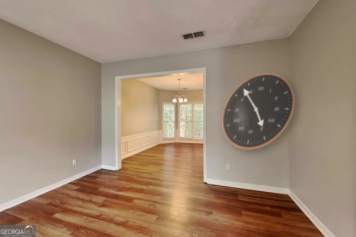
4:53
